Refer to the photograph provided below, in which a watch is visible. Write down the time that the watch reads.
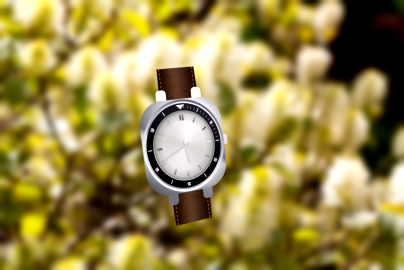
5:41
